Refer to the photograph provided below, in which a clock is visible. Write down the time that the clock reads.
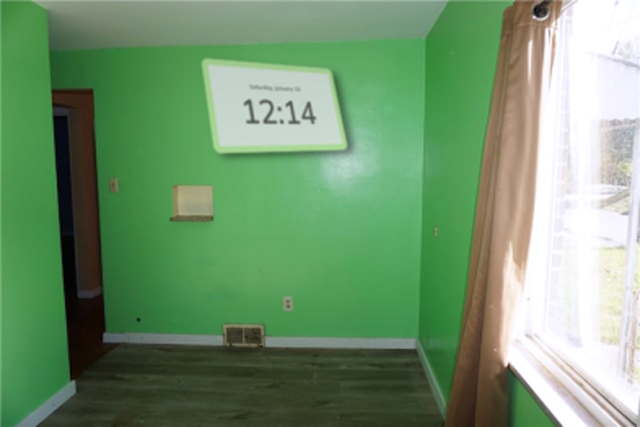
12:14
